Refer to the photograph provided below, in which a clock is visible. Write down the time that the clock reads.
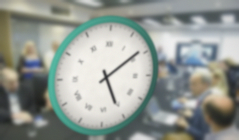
5:09
